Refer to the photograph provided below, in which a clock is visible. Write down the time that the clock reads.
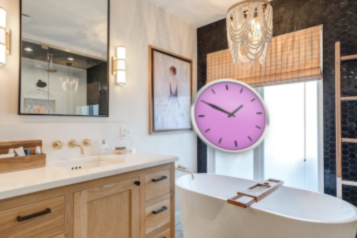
1:50
